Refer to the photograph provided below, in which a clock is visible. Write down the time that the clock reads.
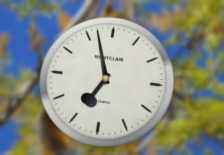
6:57
